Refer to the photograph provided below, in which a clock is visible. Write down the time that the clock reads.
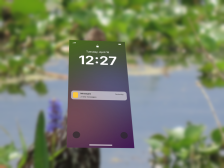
12:27
